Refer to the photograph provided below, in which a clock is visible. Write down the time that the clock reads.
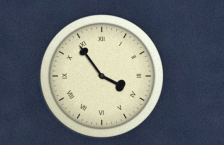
3:54
